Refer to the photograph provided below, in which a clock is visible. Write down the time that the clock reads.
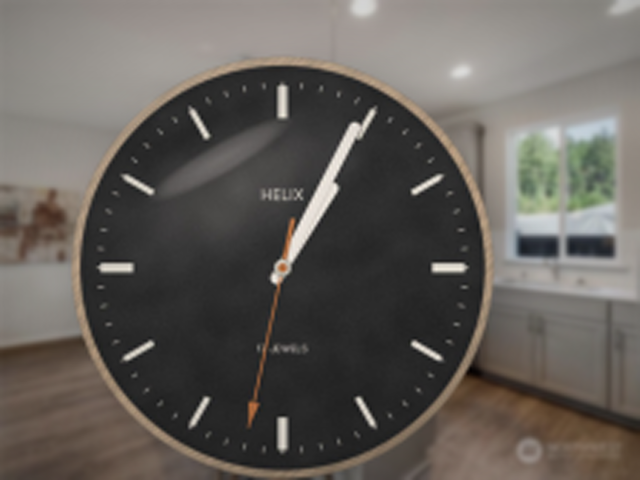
1:04:32
